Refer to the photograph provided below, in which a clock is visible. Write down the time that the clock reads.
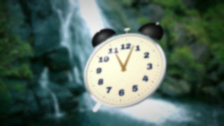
11:03
